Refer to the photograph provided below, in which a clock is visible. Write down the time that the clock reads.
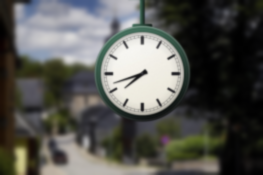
7:42
